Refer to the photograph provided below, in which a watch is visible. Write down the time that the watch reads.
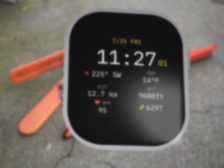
11:27
